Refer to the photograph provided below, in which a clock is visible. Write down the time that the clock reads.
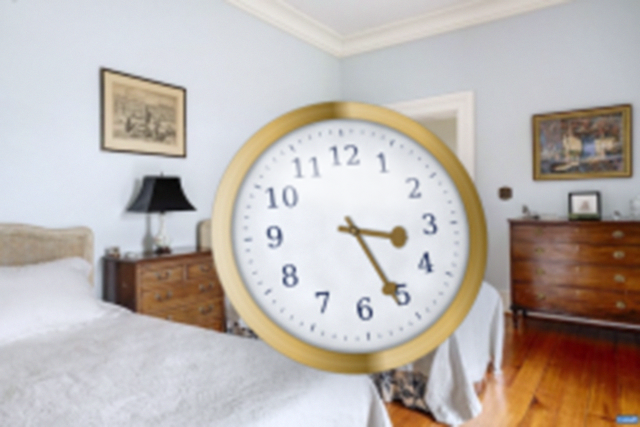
3:26
